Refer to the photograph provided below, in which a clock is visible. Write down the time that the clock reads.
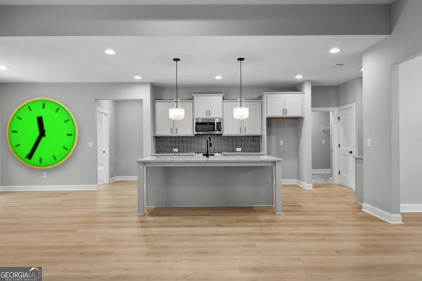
11:34
